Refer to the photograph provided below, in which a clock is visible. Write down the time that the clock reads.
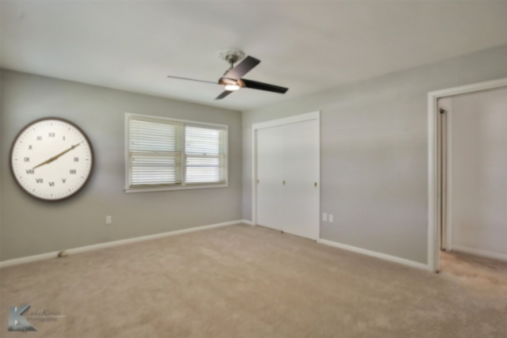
8:10
